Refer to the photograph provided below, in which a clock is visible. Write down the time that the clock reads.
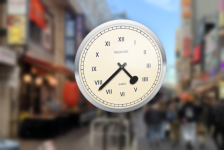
4:38
